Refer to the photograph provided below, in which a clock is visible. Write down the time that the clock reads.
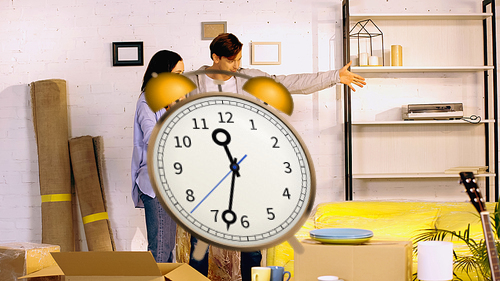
11:32:38
